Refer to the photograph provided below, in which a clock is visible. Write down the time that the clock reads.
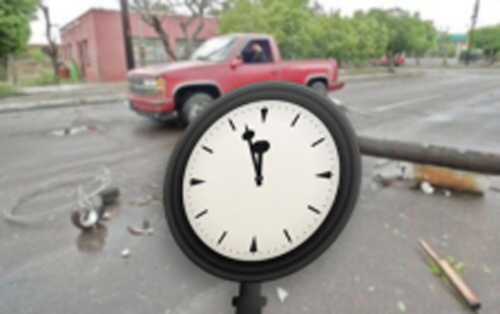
11:57
